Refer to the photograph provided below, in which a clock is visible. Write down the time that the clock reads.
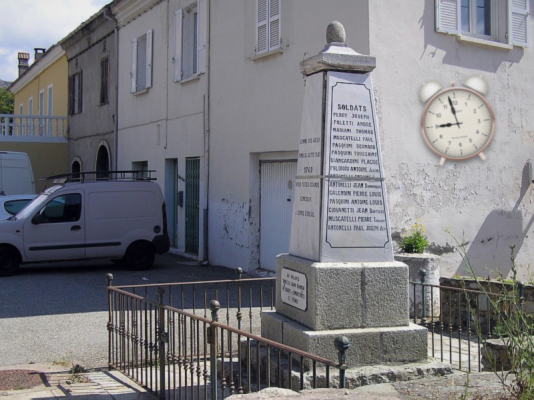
8:58
